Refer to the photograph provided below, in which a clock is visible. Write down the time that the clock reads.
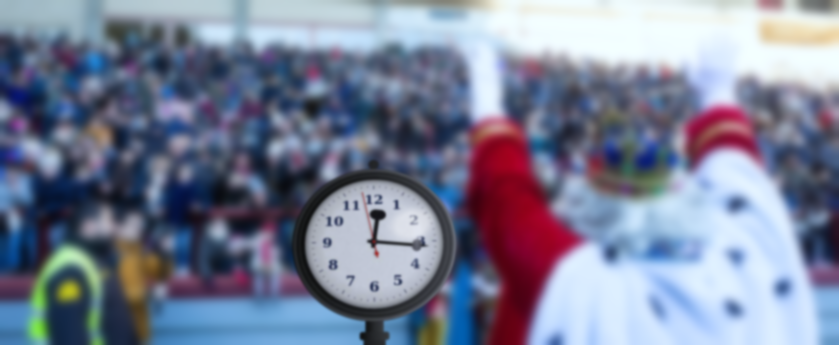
12:15:58
